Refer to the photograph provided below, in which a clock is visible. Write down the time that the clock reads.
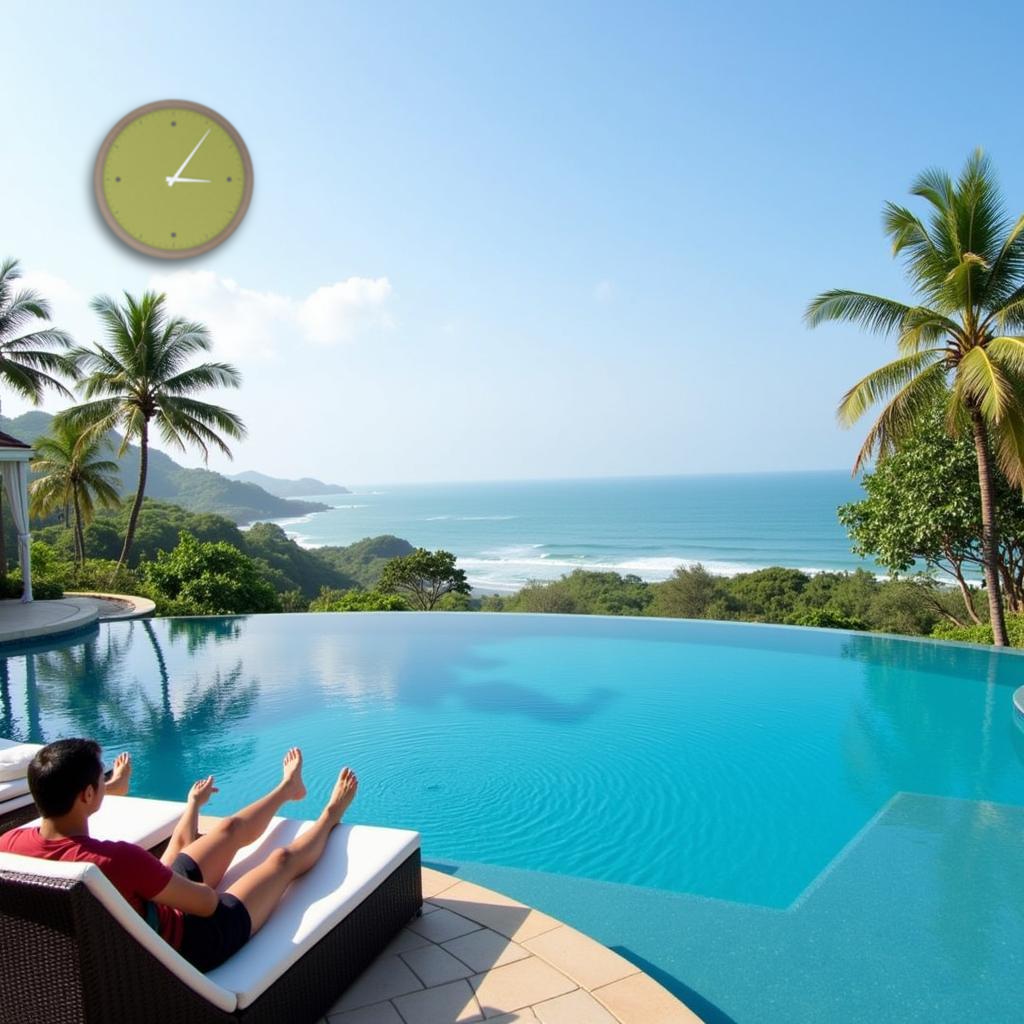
3:06
